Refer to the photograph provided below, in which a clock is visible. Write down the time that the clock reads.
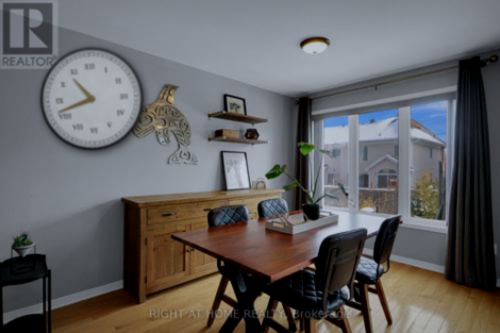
10:42
